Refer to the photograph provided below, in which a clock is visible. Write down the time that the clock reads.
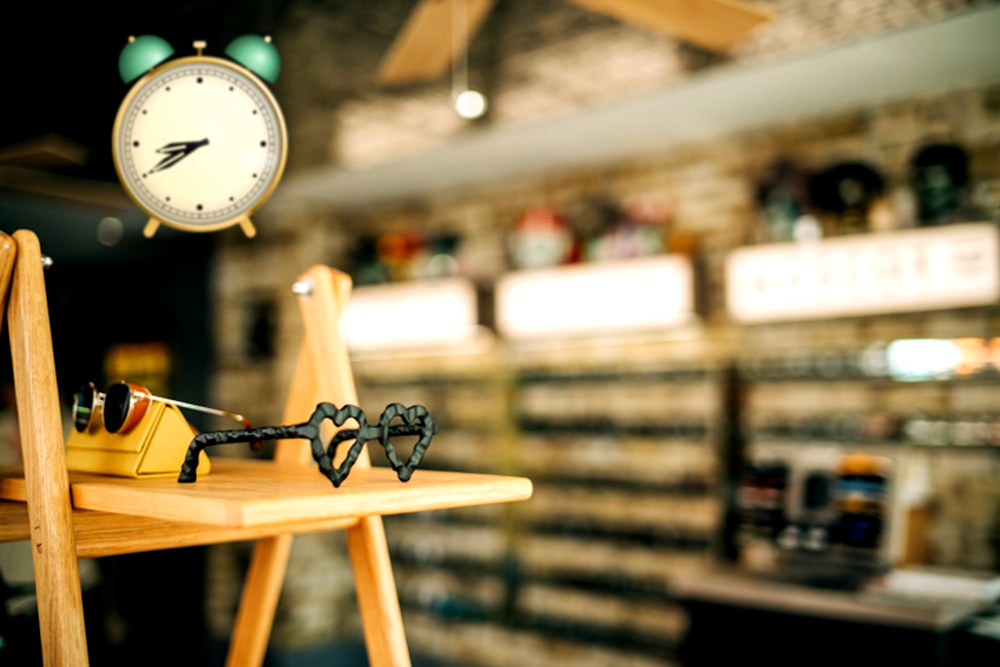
8:40
